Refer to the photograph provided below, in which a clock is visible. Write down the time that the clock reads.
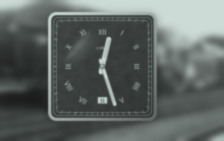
12:27
